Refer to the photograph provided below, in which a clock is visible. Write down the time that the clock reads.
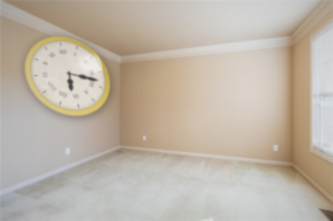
6:18
